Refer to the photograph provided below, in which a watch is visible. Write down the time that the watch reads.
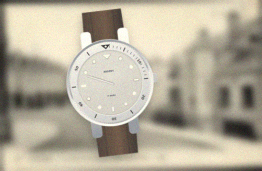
9:49
